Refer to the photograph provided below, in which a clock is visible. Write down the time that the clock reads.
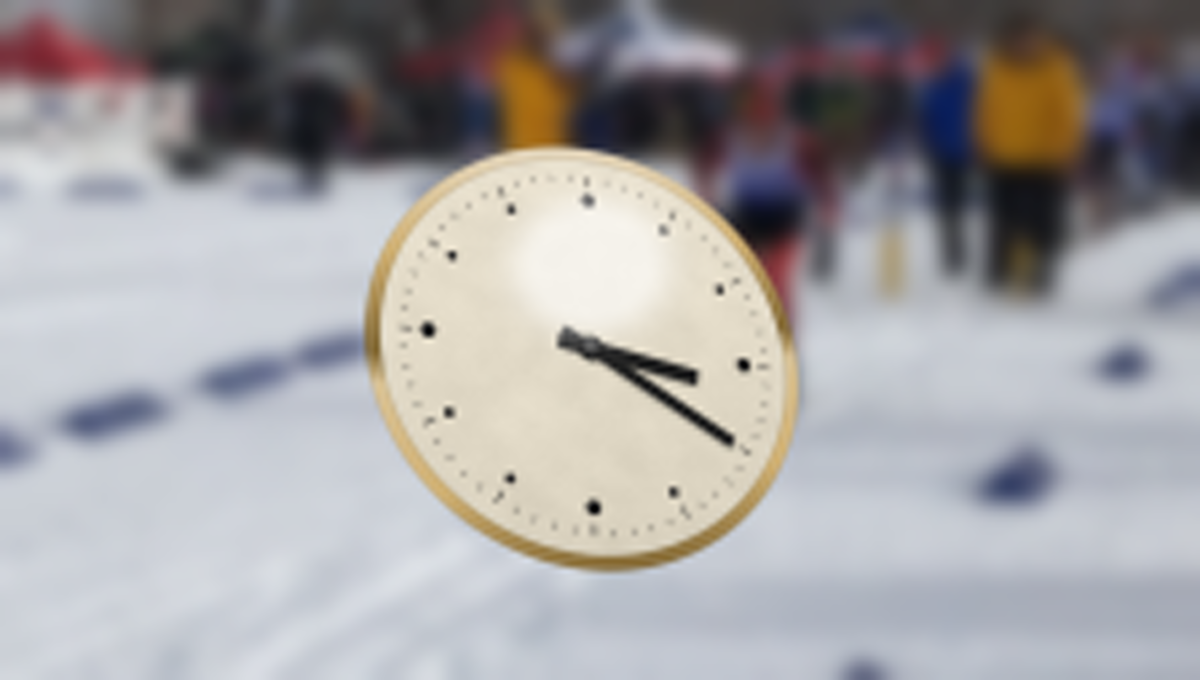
3:20
